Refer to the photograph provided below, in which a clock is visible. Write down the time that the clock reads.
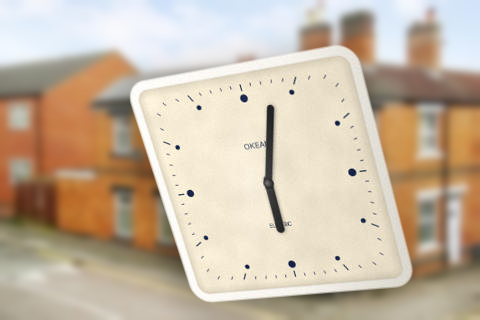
6:03
